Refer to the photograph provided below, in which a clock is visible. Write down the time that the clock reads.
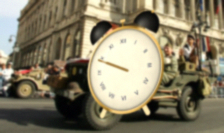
9:49
